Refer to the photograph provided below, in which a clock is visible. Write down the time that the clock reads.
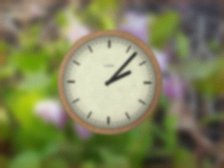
2:07
